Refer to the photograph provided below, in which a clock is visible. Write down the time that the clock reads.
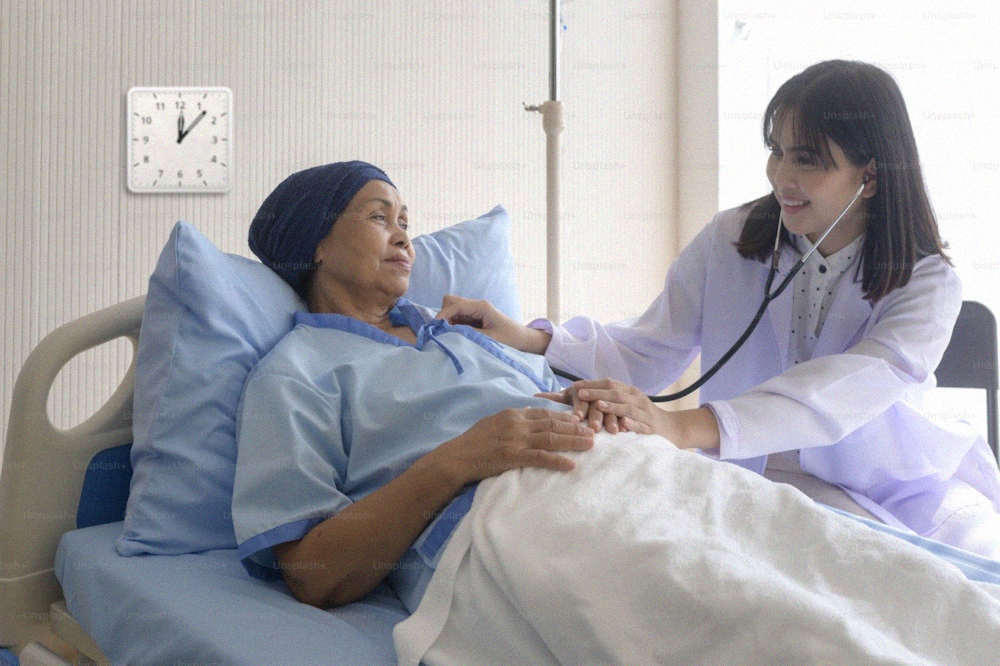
12:07
